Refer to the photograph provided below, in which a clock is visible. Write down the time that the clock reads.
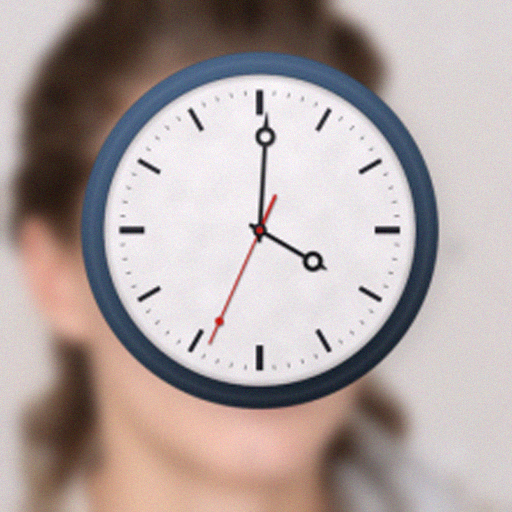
4:00:34
